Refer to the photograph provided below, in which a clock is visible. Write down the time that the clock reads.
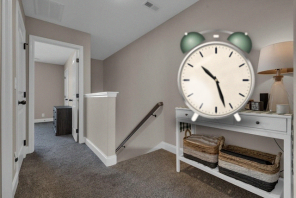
10:27
